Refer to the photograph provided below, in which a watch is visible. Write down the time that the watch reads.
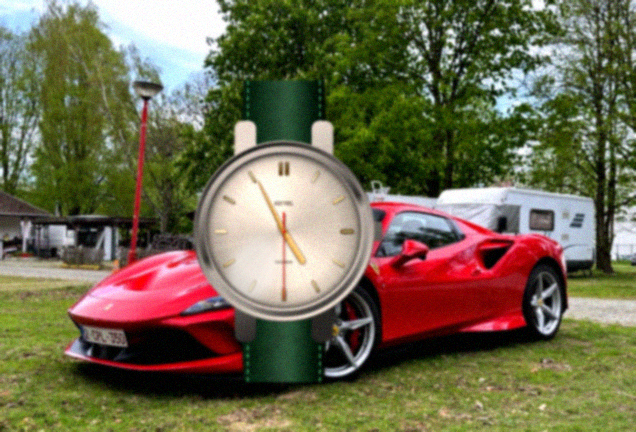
4:55:30
